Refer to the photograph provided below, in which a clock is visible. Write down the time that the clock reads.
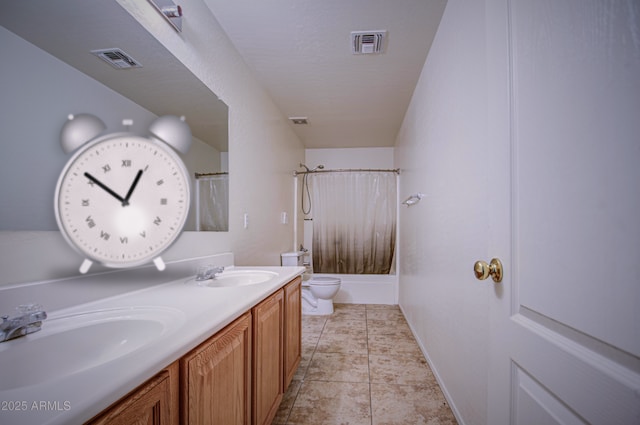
12:51
